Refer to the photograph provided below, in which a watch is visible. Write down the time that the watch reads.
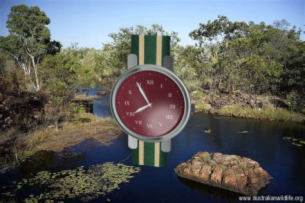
7:55
